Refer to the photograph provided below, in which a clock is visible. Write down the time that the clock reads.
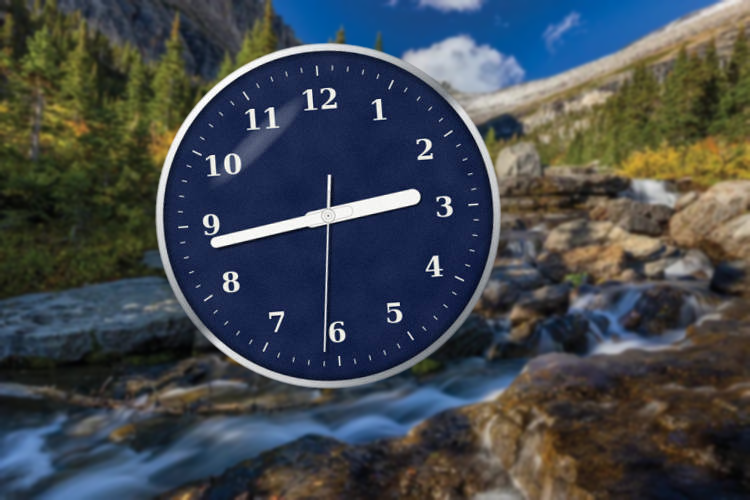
2:43:31
